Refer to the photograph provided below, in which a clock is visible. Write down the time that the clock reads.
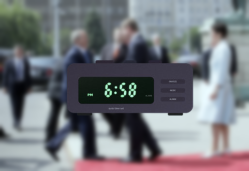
6:58
